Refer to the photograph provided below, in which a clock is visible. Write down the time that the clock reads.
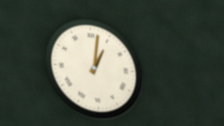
1:02
